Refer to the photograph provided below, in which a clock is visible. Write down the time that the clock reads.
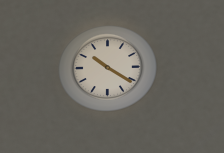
10:21
